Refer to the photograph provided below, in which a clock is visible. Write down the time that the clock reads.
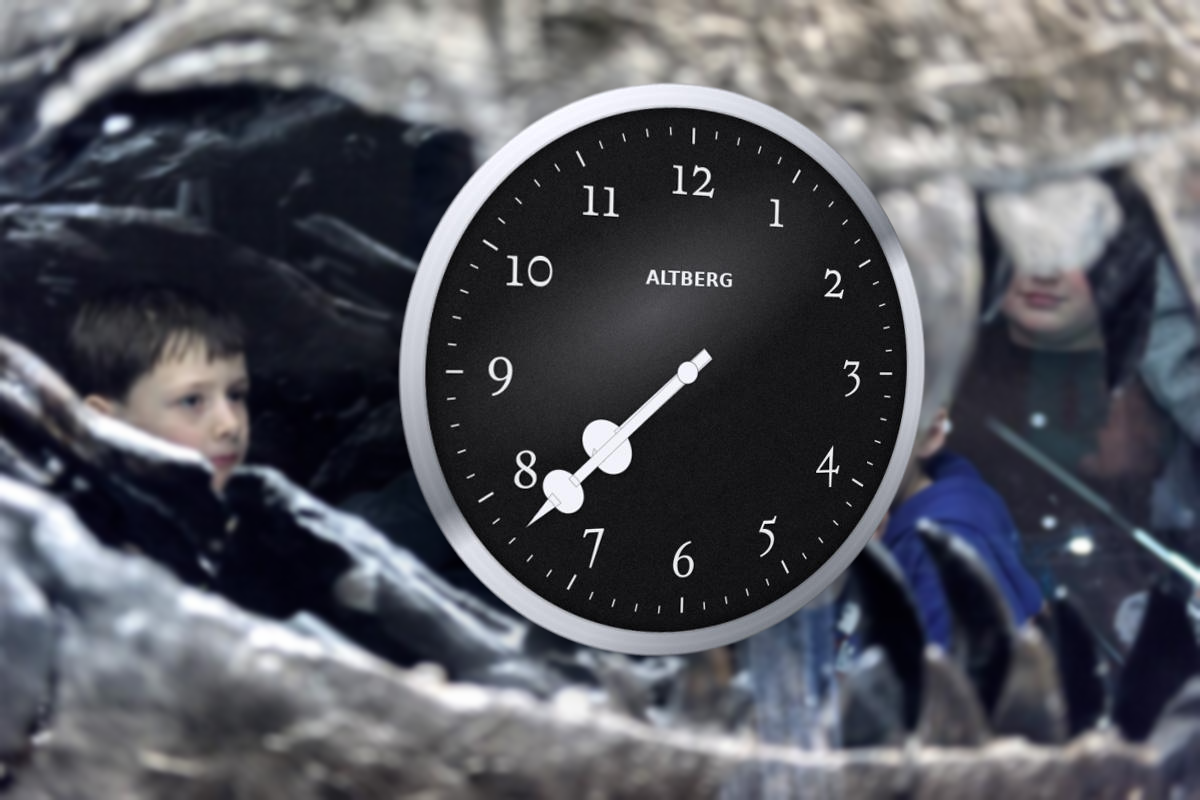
7:38
